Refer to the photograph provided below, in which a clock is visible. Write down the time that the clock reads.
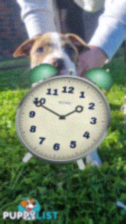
1:49
